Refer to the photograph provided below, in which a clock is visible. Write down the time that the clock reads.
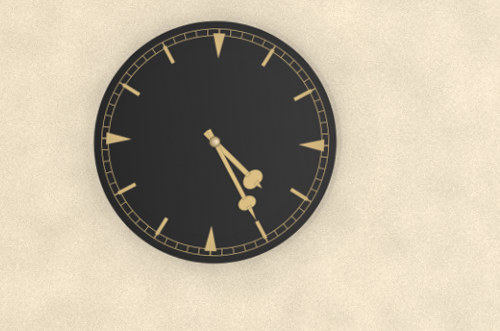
4:25
